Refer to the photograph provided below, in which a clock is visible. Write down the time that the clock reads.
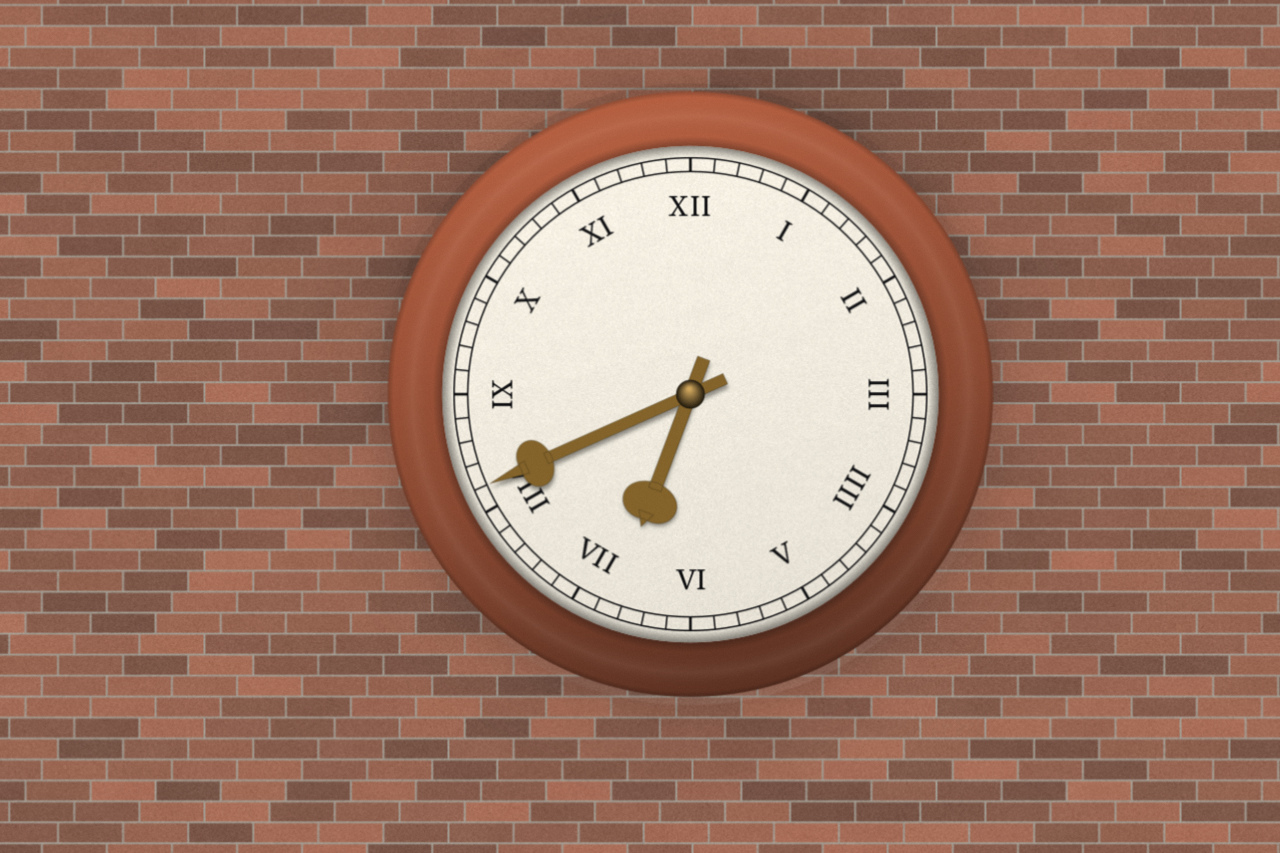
6:41
